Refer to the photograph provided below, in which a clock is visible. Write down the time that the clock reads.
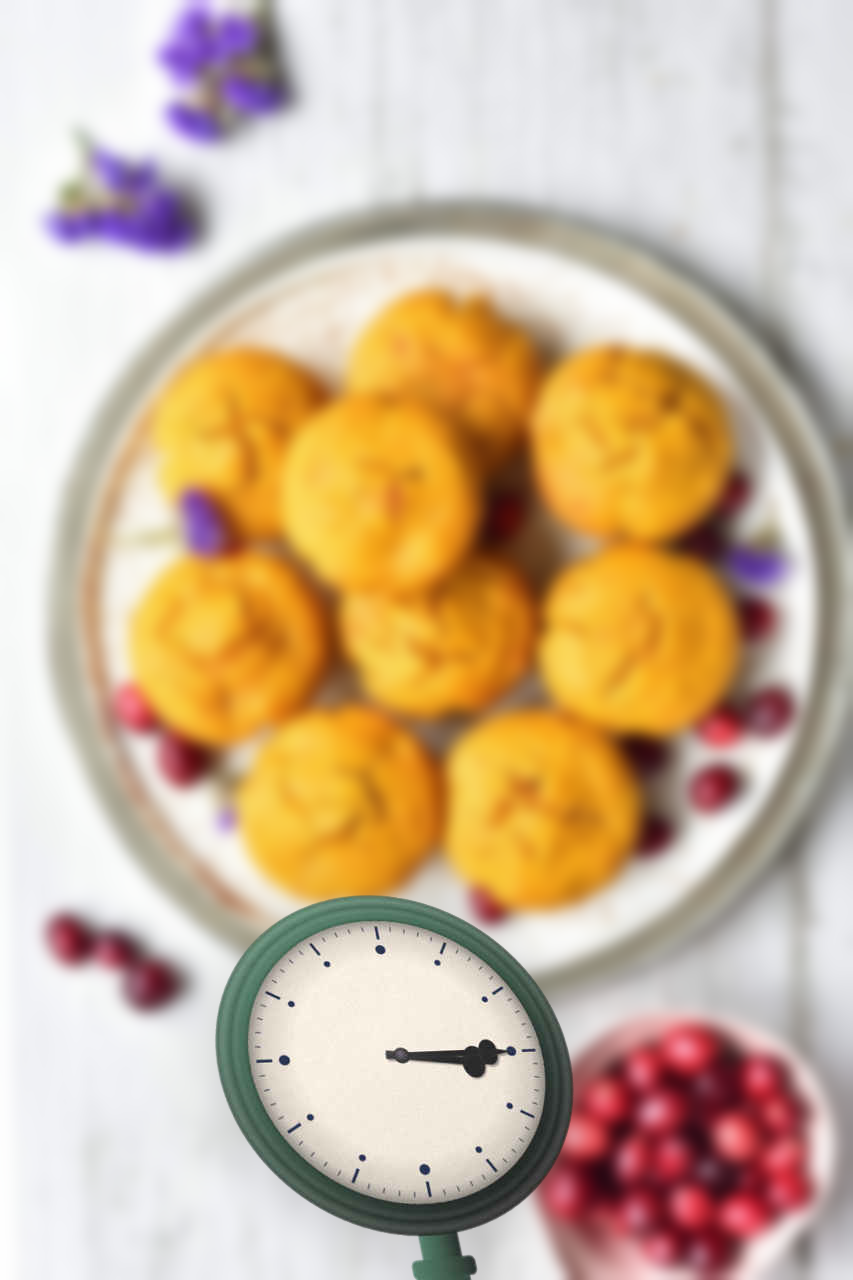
3:15
